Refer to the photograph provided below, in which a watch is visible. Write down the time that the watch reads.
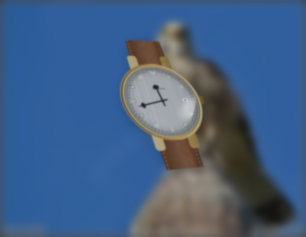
11:43
